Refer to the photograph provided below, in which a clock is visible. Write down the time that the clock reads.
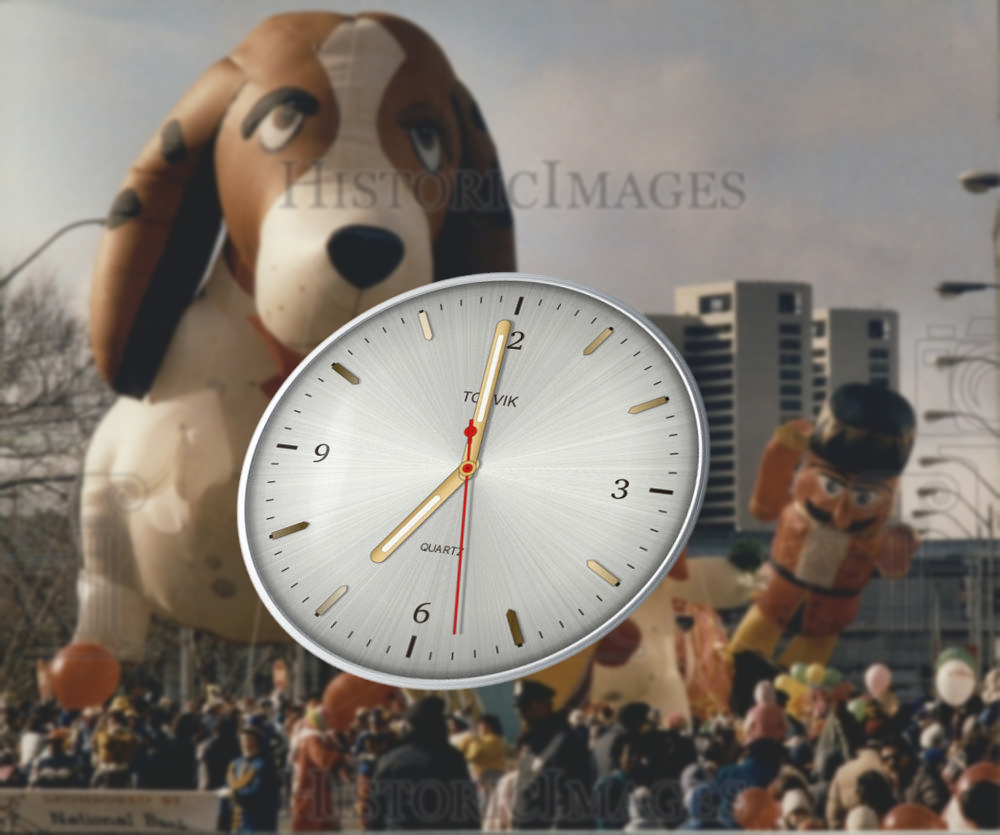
6:59:28
